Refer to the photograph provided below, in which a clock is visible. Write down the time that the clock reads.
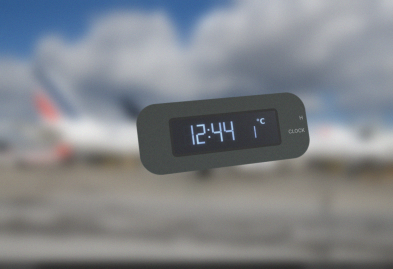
12:44
